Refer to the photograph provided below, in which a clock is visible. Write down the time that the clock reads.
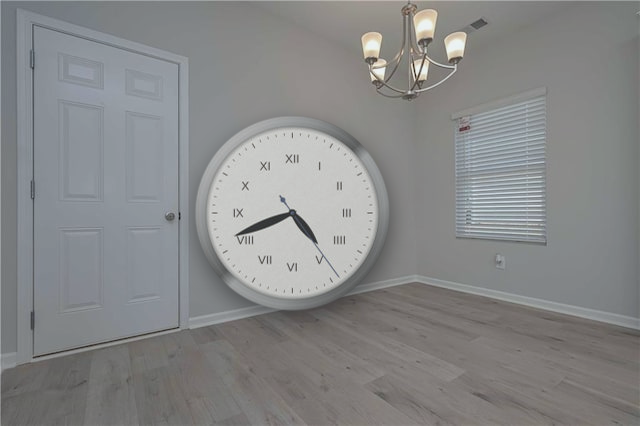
4:41:24
